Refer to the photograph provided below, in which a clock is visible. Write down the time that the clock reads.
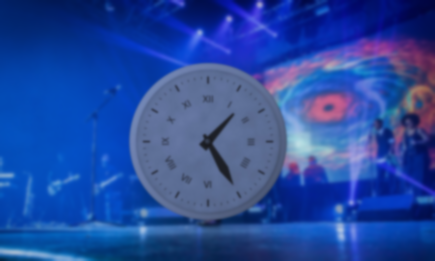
1:25
